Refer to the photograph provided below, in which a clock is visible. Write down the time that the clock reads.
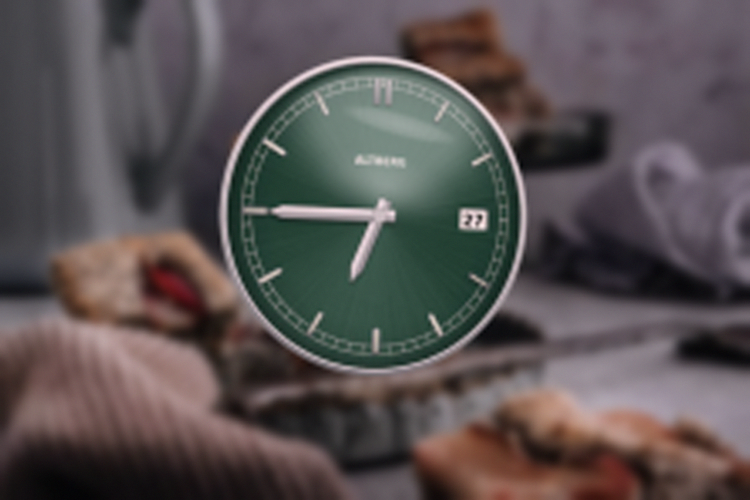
6:45
